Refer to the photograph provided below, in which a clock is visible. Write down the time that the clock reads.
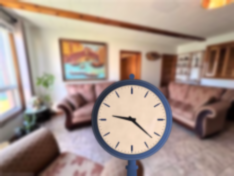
9:22
